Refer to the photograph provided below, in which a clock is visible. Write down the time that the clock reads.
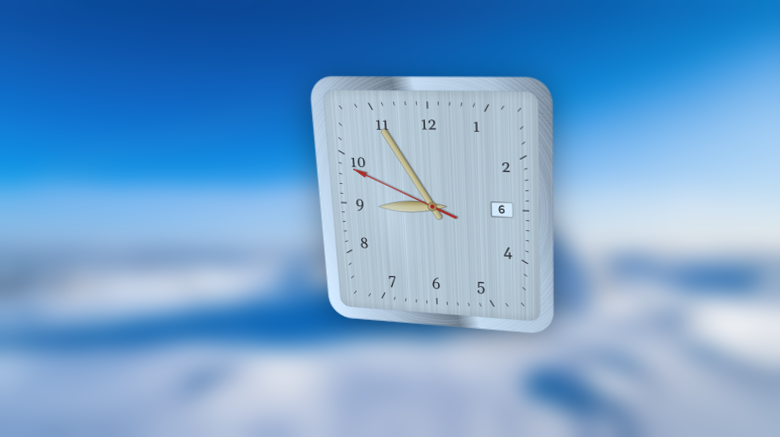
8:54:49
